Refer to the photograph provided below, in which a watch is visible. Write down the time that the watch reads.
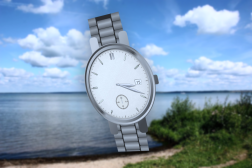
3:19
